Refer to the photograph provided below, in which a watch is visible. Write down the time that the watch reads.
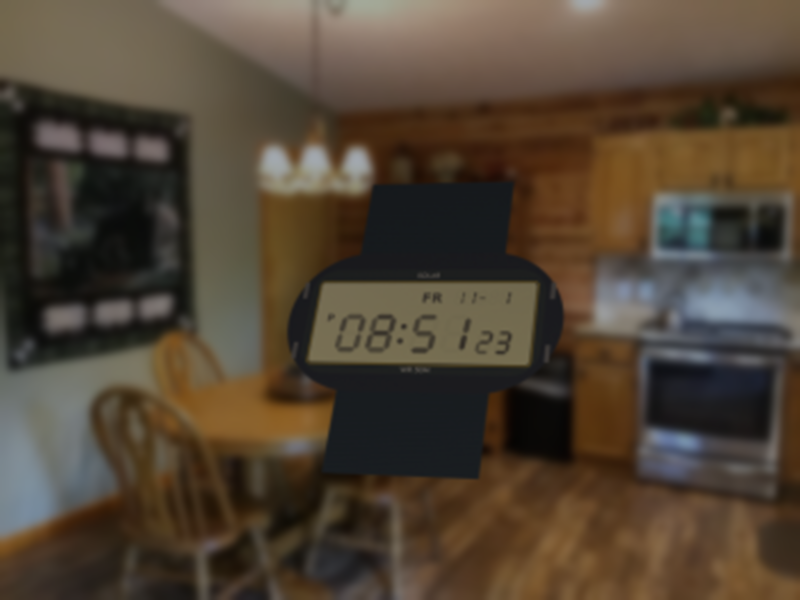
8:51:23
